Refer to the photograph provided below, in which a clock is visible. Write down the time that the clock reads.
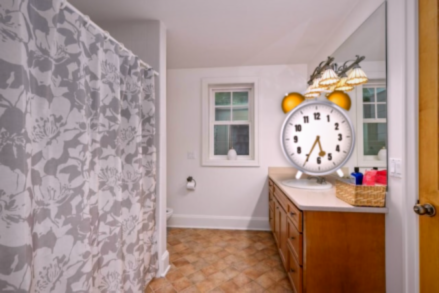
5:35
